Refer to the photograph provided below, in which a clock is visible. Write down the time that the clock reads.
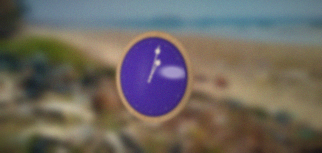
1:03
